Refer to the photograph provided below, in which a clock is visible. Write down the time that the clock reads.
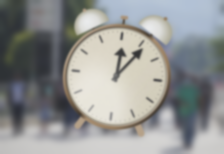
12:06
